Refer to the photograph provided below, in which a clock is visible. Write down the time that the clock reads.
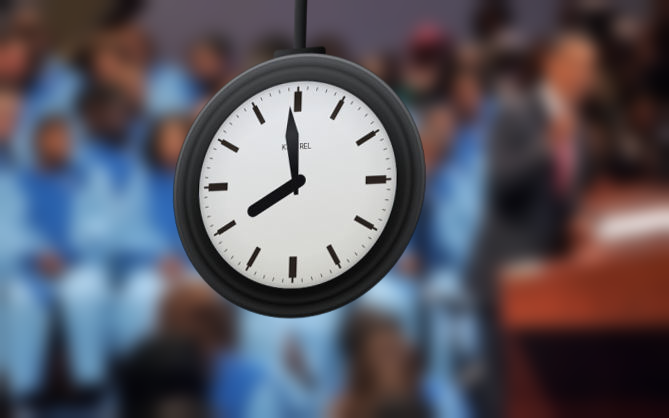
7:59
